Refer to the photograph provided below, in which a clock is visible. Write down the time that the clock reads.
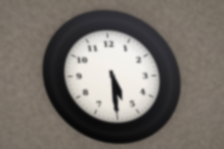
5:30
